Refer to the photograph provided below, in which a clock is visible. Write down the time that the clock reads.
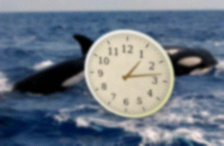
1:13
